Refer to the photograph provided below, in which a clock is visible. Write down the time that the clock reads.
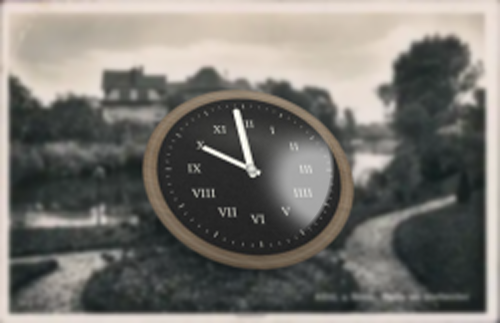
9:59
